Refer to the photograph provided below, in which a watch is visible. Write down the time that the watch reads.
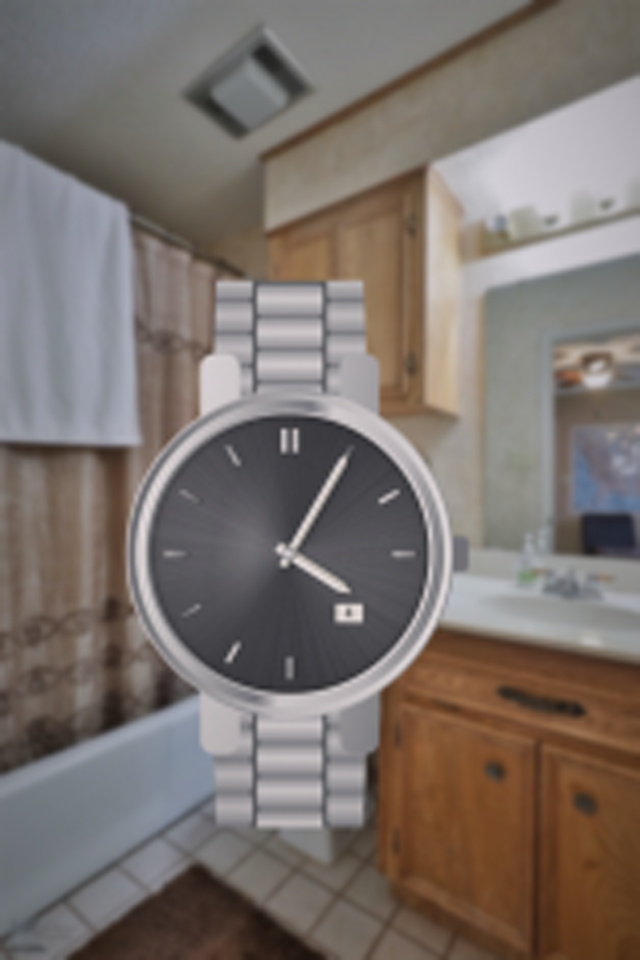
4:05
